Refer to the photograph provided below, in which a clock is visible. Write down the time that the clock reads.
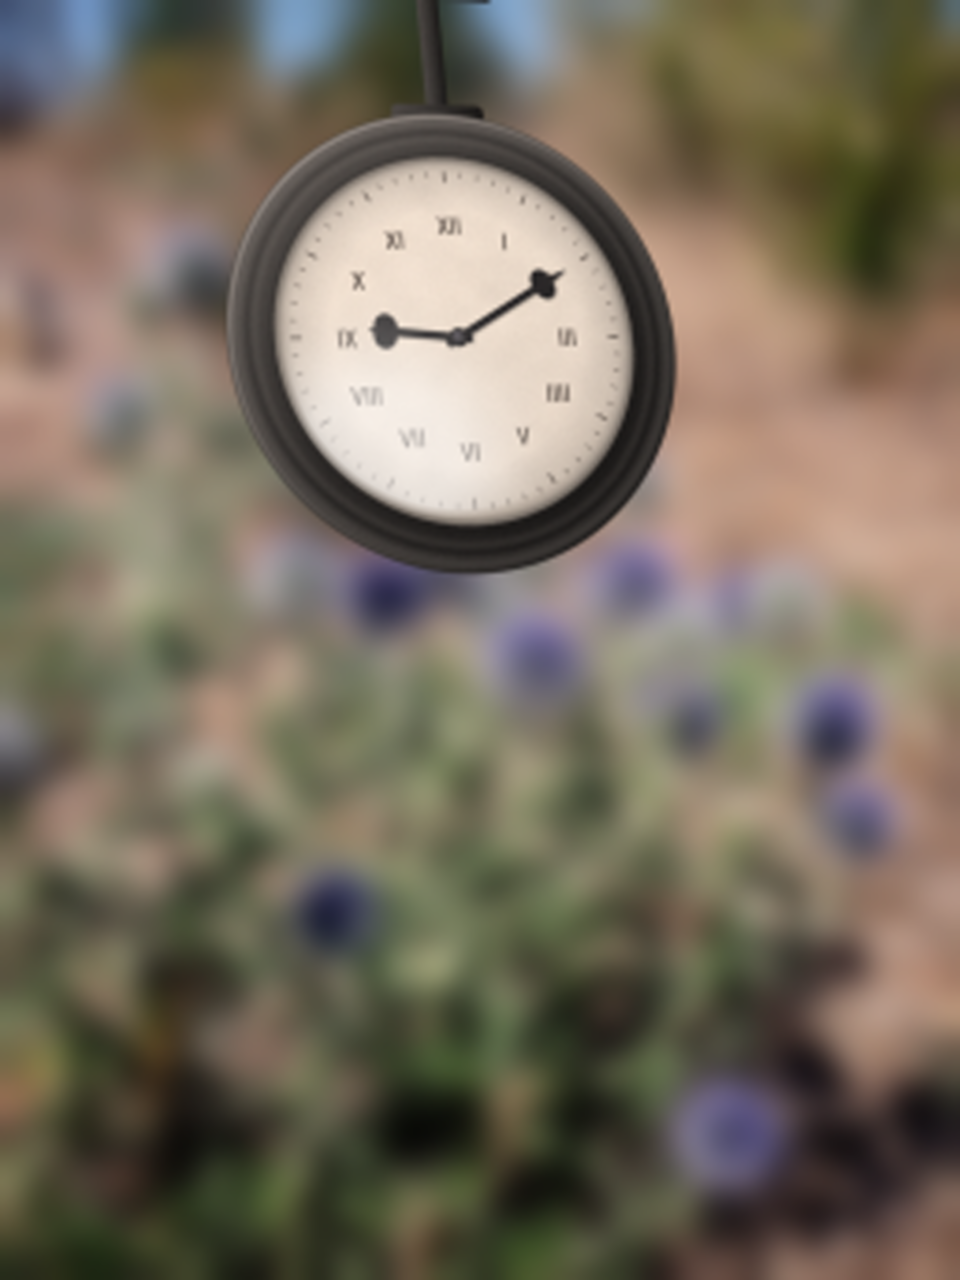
9:10
